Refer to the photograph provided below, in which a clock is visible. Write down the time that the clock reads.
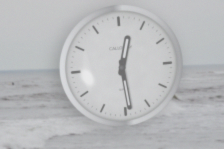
12:29
